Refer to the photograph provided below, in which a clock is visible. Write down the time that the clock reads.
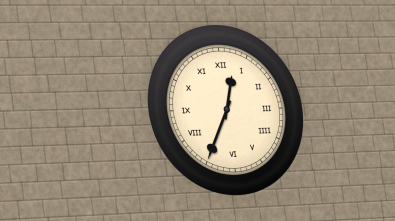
12:35
